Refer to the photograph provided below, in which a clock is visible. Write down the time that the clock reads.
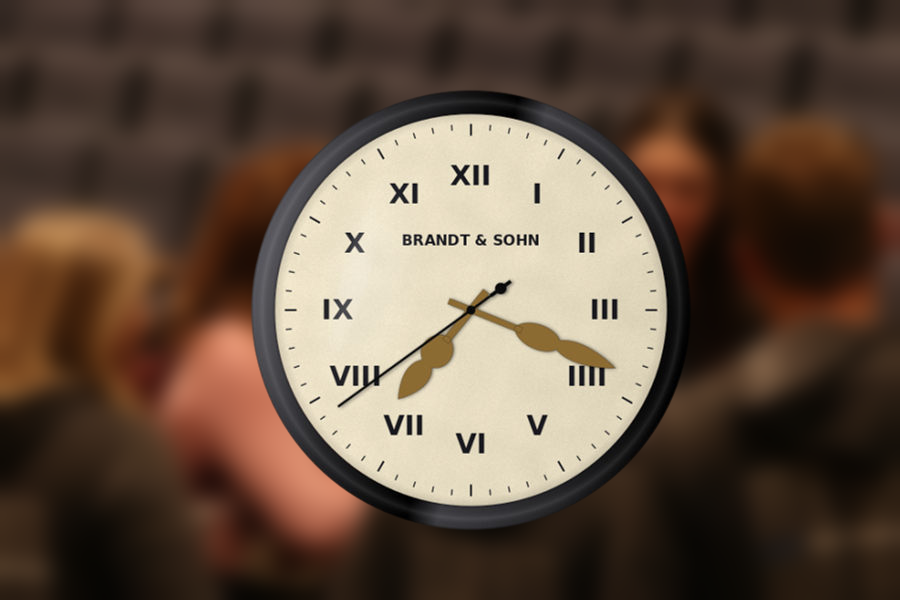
7:18:39
